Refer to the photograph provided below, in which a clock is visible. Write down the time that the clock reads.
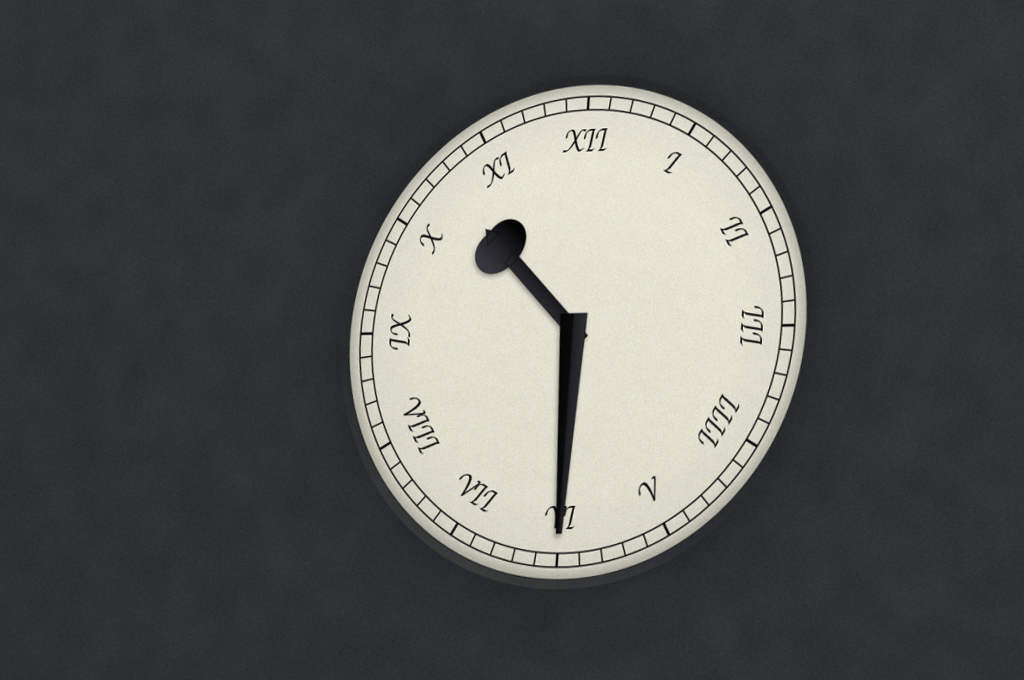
10:30
